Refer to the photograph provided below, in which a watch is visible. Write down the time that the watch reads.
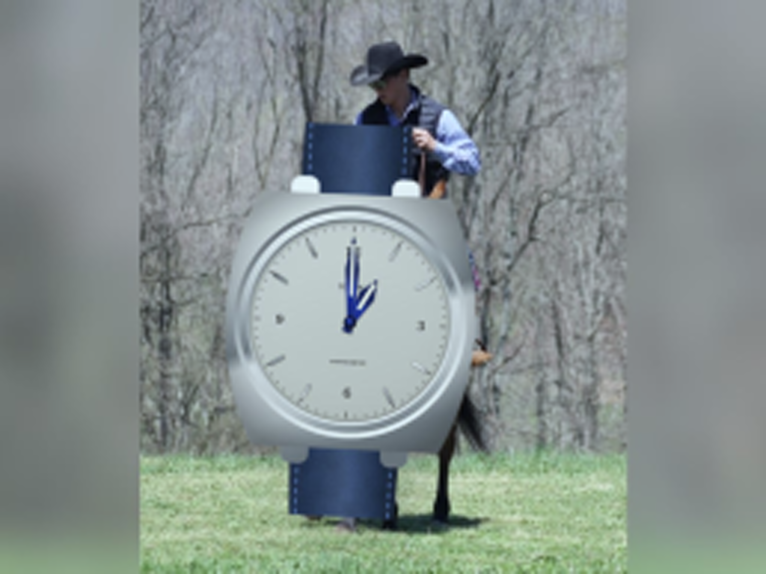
1:00
